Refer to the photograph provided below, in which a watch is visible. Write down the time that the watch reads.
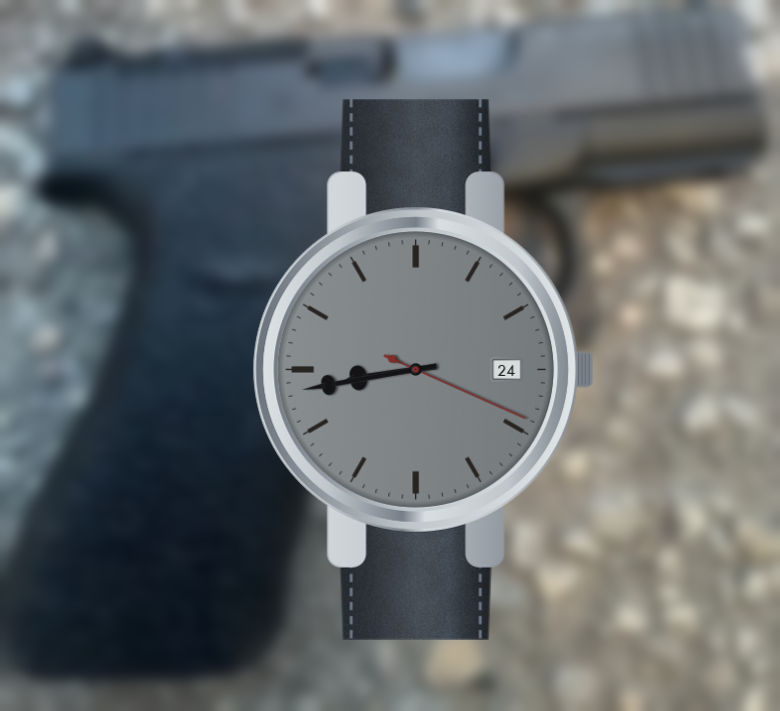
8:43:19
